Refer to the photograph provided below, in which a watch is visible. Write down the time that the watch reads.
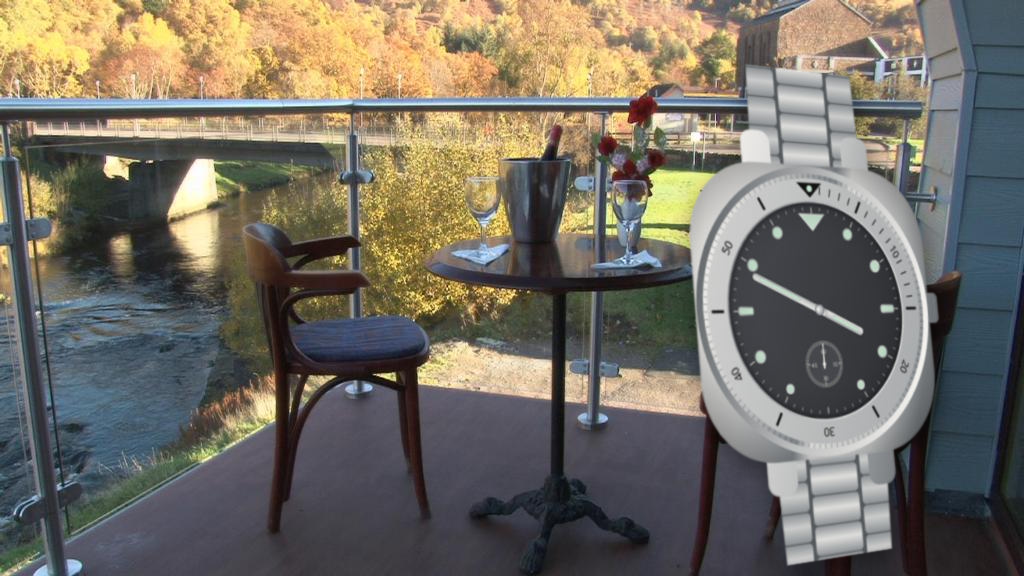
3:49
